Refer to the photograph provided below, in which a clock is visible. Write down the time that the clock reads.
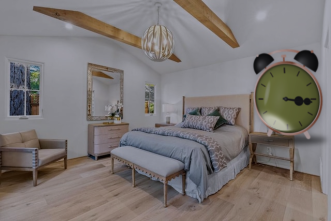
3:16
